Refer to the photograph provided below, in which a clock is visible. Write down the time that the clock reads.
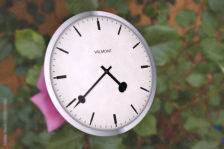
4:39
